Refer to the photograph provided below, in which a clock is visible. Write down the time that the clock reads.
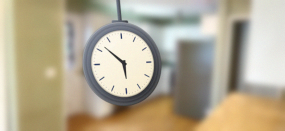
5:52
